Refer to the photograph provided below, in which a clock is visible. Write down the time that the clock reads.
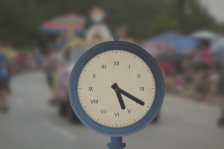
5:20
